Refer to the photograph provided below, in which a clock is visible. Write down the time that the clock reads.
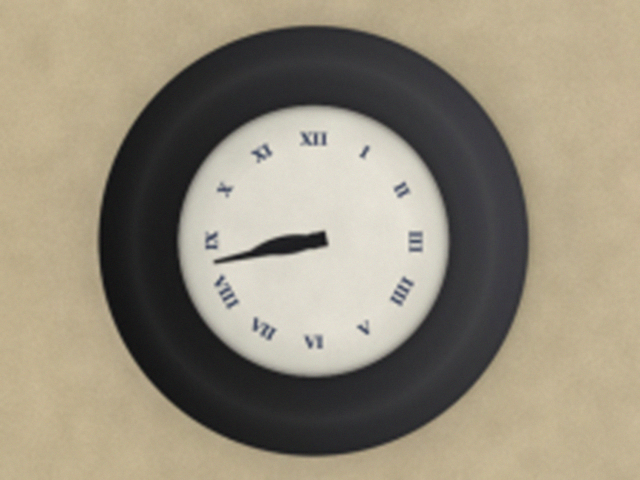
8:43
